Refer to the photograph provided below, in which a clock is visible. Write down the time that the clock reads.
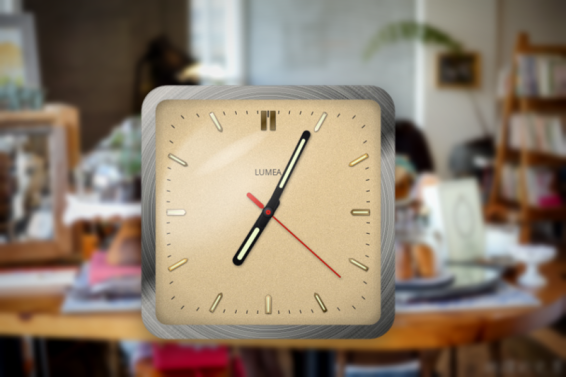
7:04:22
